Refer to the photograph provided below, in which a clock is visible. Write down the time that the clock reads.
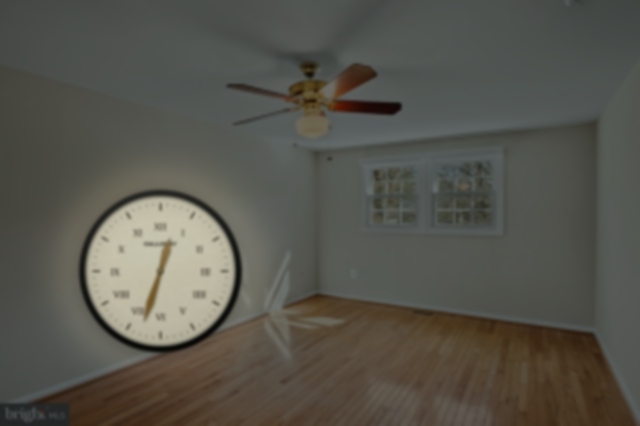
12:33
